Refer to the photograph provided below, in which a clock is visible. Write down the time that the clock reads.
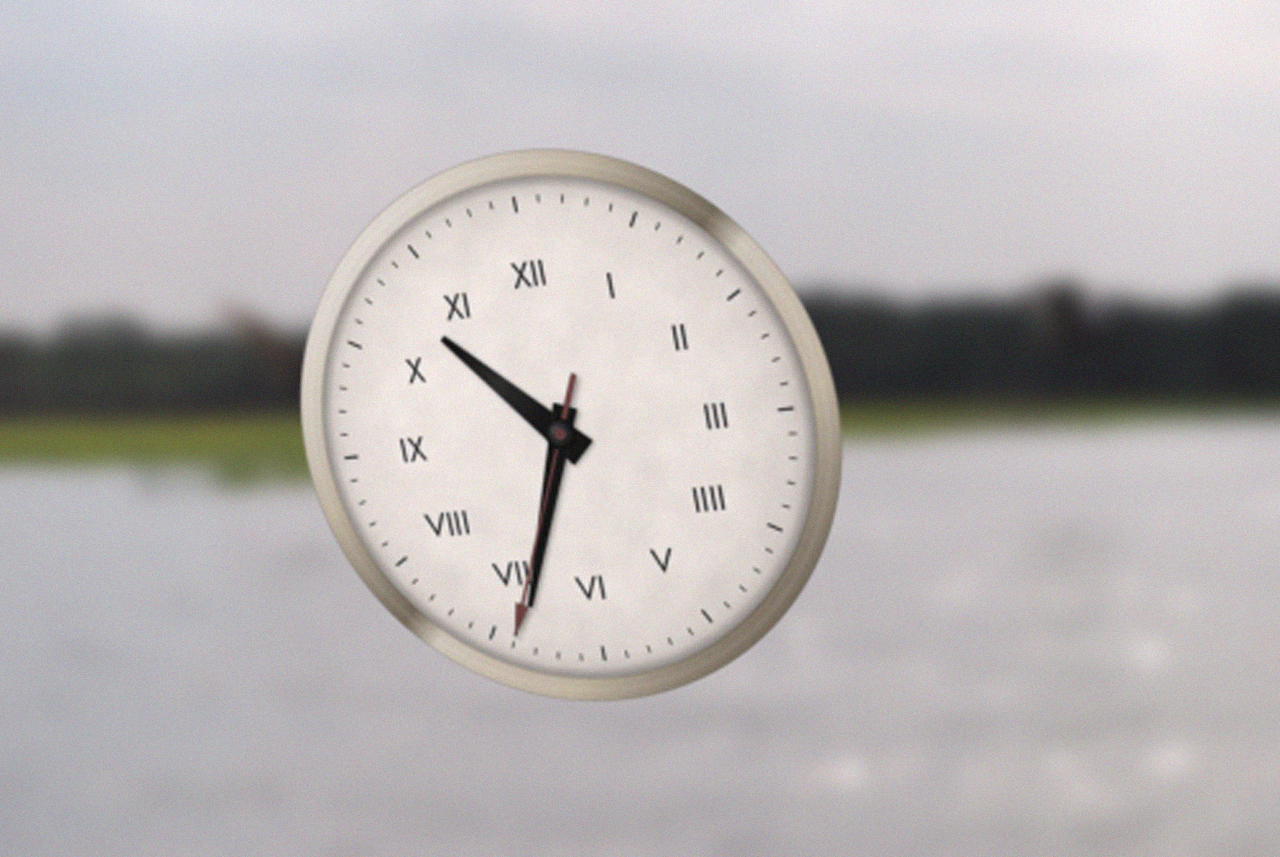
10:33:34
